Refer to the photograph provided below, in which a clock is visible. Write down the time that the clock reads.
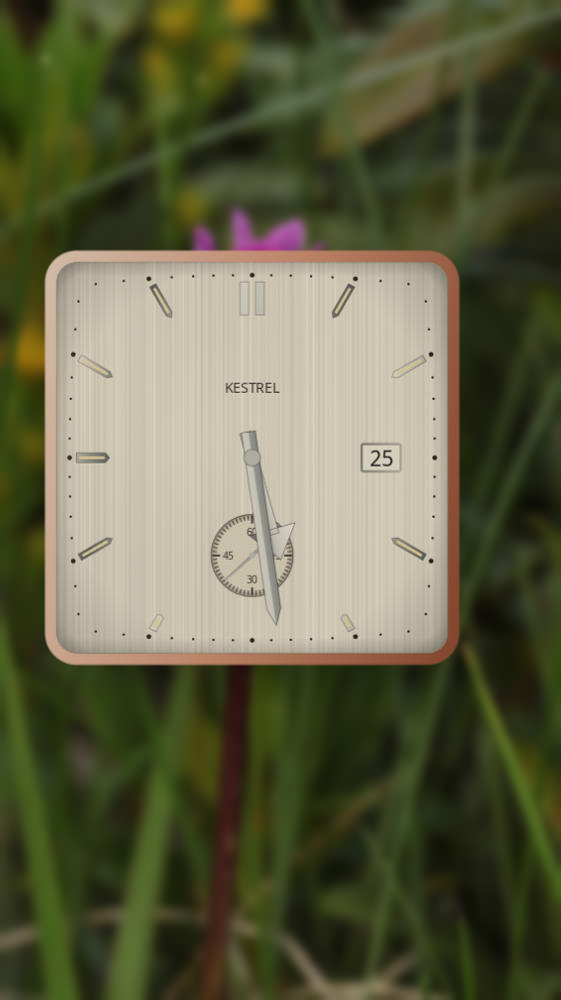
5:28:38
